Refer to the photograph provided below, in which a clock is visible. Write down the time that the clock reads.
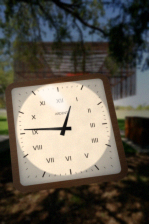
12:46
